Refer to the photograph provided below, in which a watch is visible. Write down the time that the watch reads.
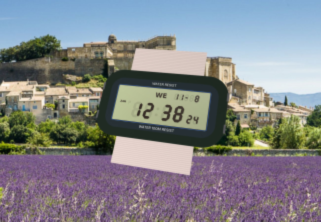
12:38
